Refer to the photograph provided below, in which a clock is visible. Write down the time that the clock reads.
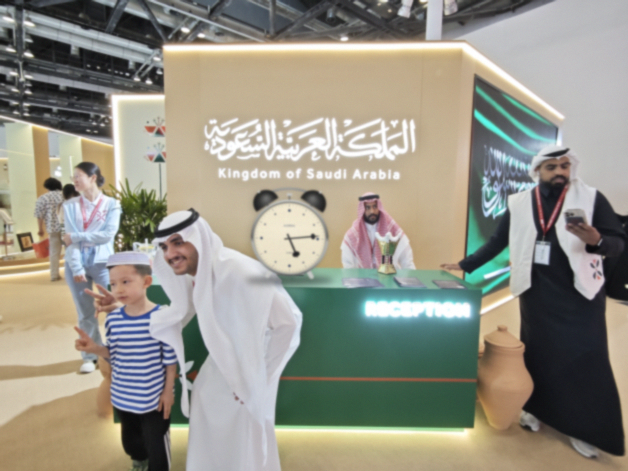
5:14
